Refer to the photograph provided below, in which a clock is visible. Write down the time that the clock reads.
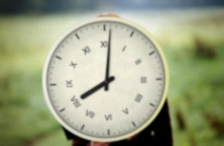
8:01
